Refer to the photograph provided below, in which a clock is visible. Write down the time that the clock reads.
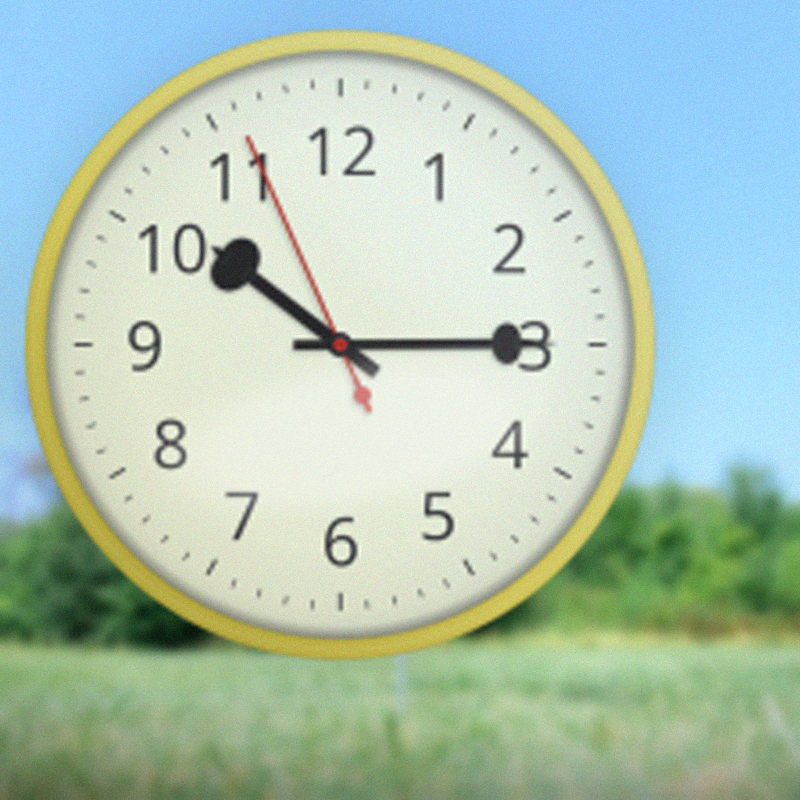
10:14:56
